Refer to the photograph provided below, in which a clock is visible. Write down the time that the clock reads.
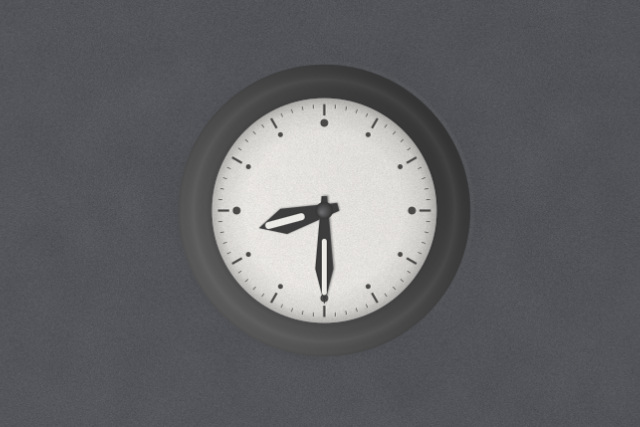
8:30
